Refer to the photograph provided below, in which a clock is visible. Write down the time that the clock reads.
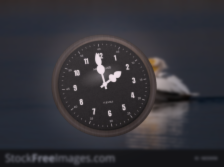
1:59
